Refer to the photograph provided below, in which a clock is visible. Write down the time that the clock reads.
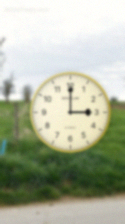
3:00
